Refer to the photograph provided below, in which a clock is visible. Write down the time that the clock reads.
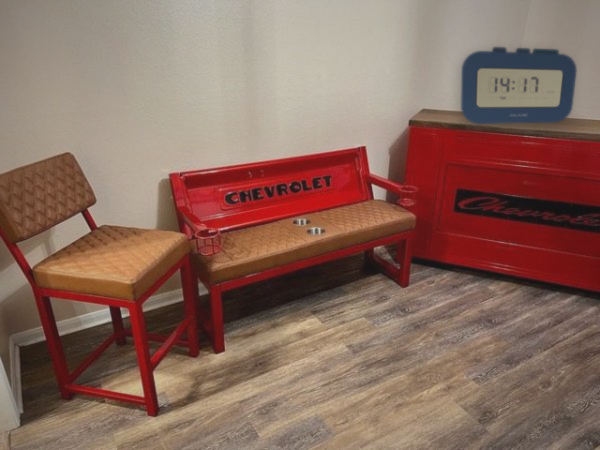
14:17
